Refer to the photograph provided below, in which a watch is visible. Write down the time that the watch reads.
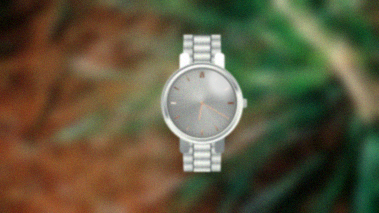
6:20
